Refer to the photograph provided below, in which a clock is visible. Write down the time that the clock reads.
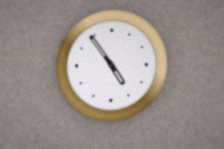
4:54
